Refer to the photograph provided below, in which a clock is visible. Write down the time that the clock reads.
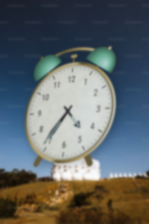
4:36
